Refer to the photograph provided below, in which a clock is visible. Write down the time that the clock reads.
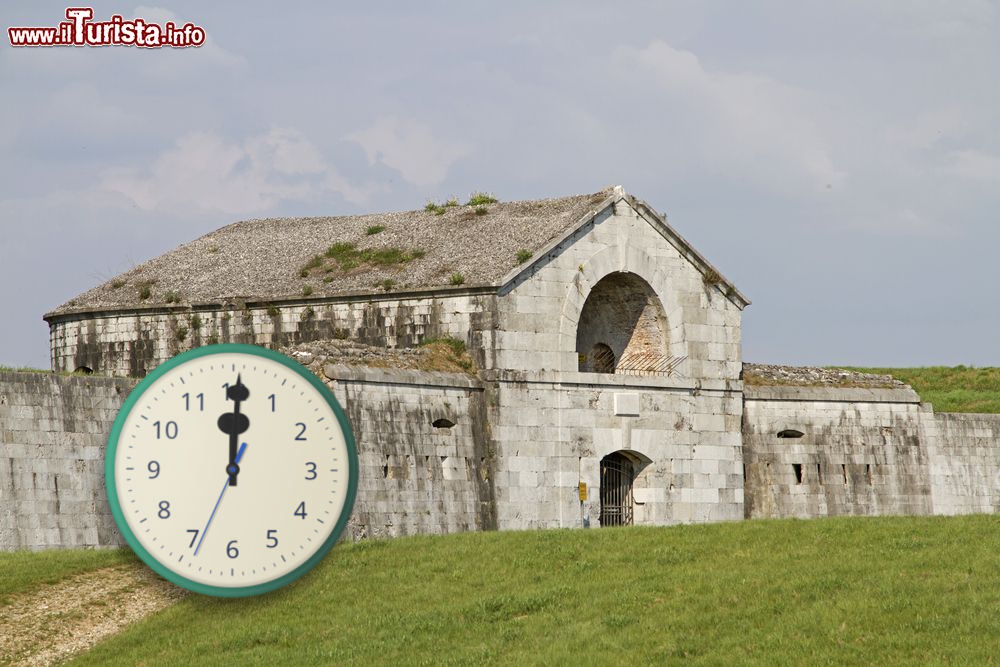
12:00:34
